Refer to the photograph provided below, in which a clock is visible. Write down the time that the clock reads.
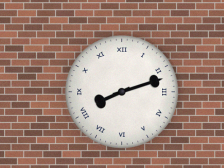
8:12
